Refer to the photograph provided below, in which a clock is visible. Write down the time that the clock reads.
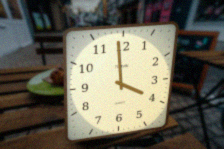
3:59
